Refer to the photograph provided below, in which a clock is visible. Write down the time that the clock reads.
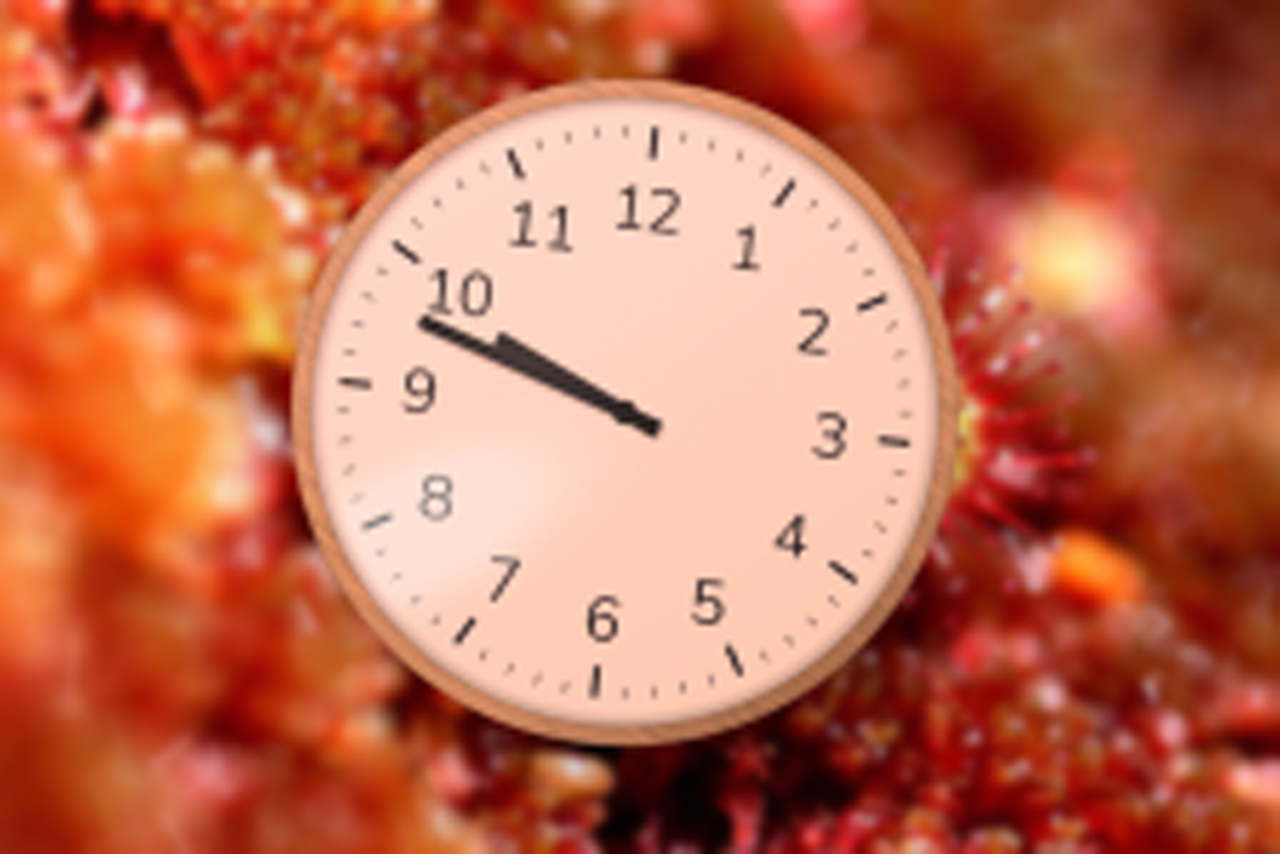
9:48
